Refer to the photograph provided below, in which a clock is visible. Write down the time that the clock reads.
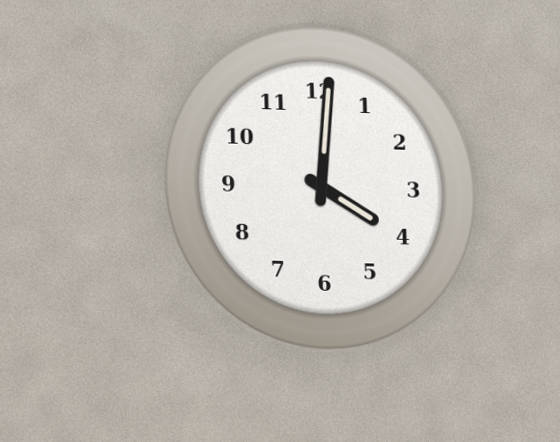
4:01
